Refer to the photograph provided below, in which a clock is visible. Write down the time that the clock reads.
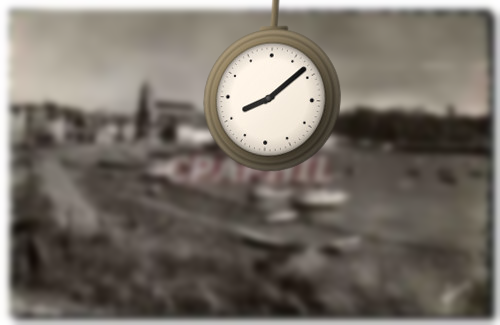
8:08
